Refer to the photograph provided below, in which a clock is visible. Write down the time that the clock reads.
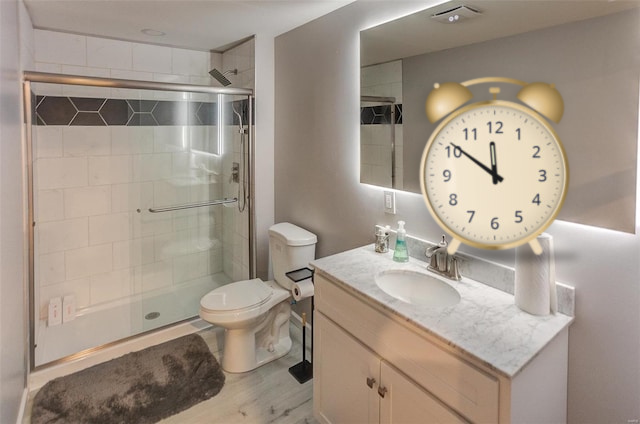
11:51
